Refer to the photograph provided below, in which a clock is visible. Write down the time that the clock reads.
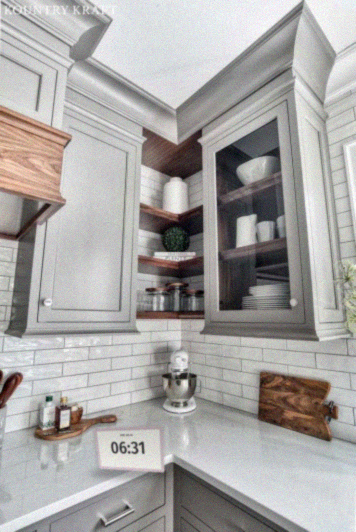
6:31
